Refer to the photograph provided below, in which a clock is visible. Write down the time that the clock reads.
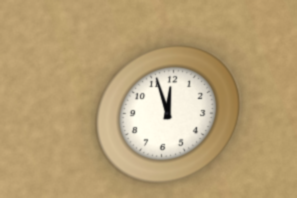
11:56
